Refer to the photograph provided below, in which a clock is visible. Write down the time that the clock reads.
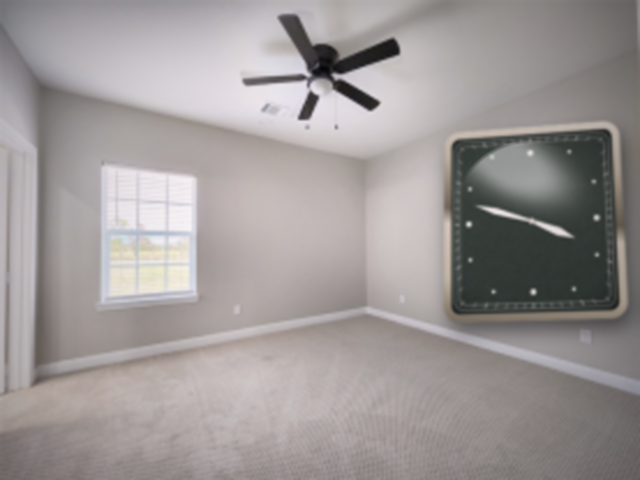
3:48
